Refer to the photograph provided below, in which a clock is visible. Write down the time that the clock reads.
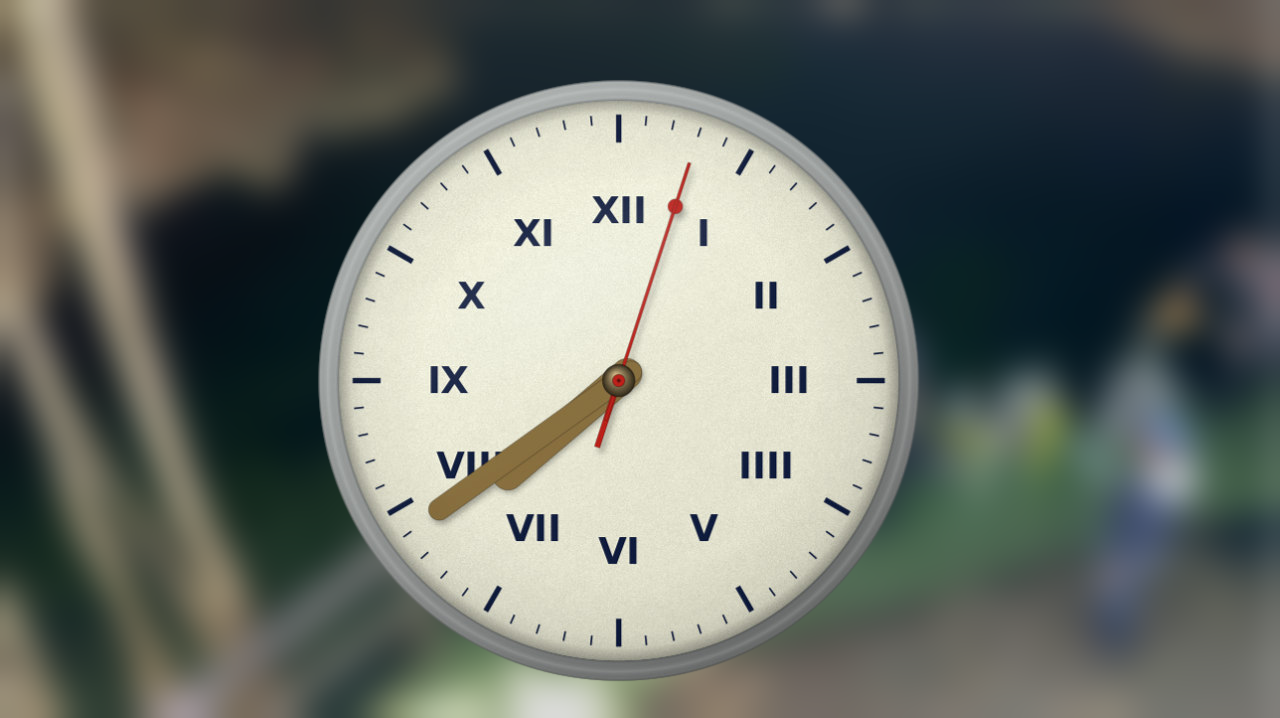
7:39:03
